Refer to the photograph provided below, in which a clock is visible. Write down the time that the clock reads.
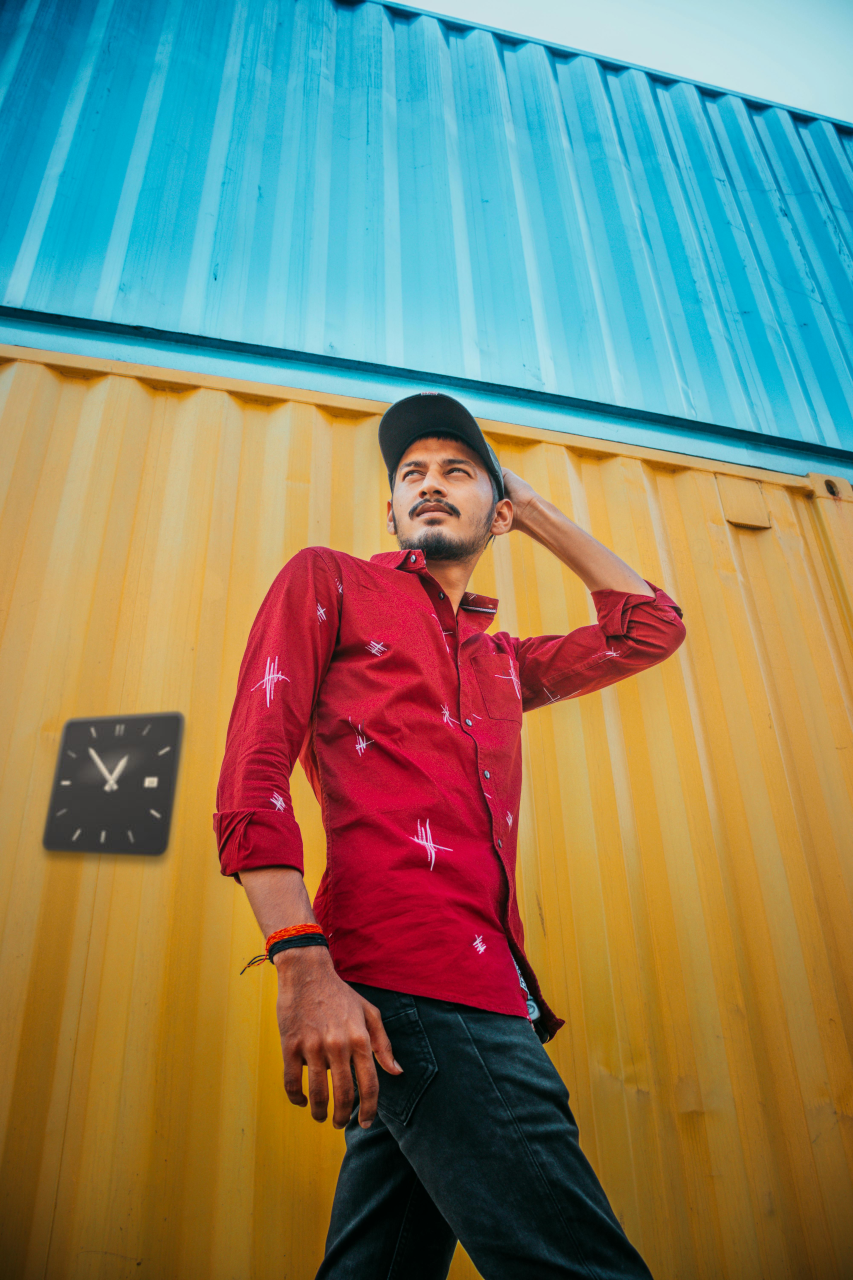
12:53
